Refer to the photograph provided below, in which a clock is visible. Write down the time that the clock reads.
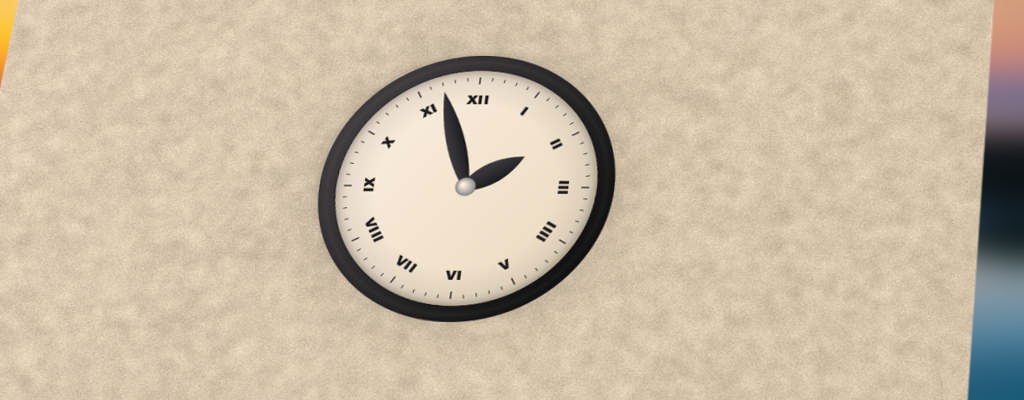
1:57
